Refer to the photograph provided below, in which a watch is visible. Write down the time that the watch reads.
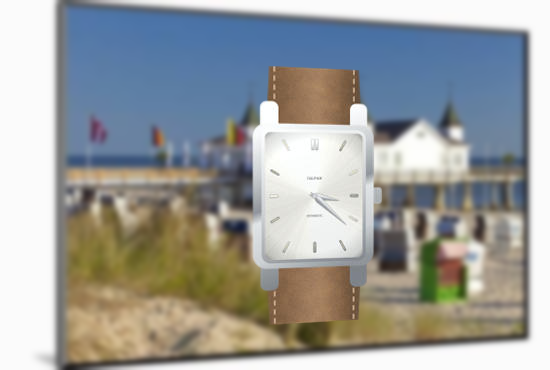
3:22
